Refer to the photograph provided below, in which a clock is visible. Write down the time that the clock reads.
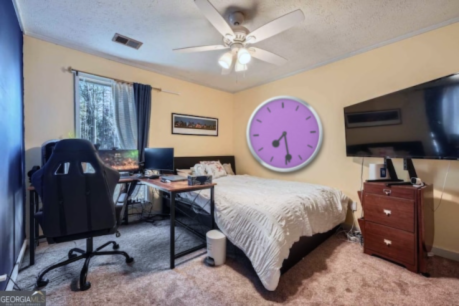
7:29
